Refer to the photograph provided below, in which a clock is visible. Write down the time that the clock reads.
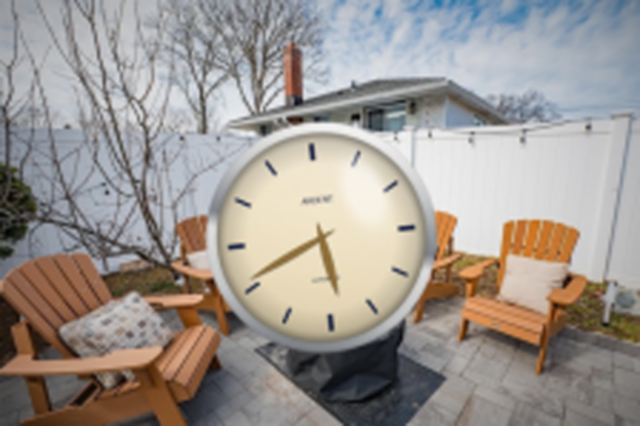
5:41
